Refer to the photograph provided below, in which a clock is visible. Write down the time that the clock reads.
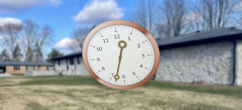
12:33
